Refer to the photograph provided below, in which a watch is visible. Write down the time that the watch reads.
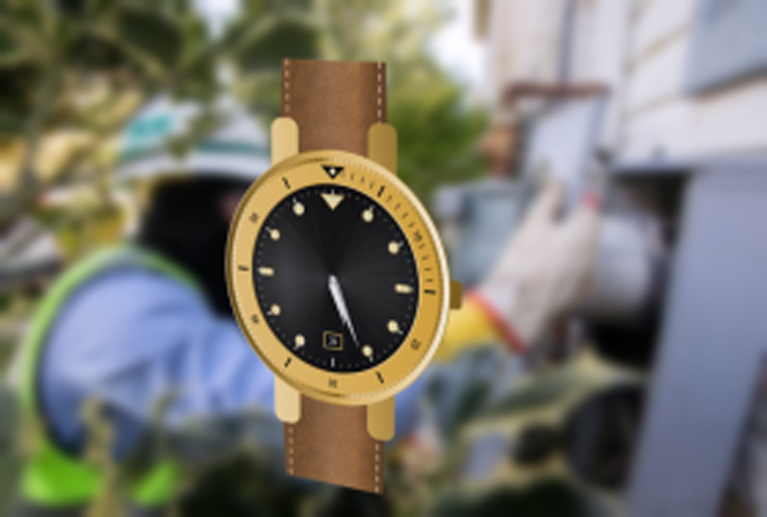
5:26
